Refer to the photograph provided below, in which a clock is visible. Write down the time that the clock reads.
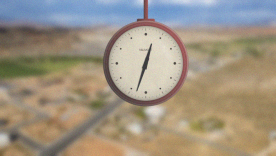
12:33
